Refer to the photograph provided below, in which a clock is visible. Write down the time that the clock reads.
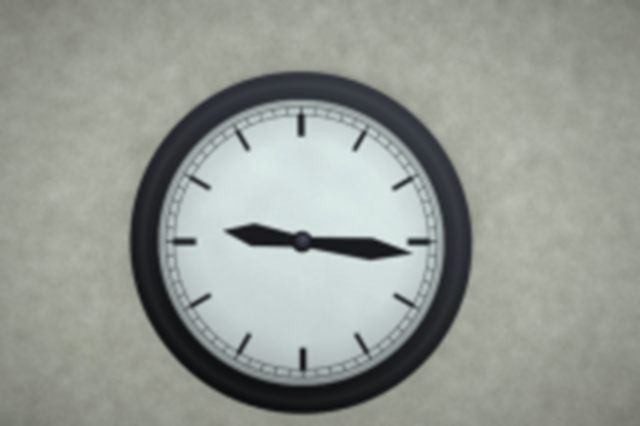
9:16
